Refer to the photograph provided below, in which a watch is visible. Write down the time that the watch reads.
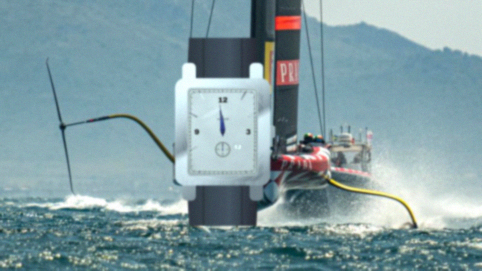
11:59
